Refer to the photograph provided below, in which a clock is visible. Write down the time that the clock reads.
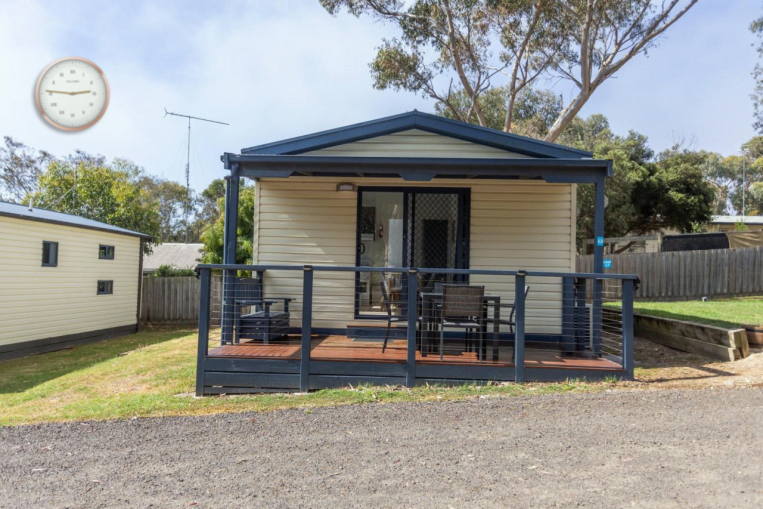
2:46
